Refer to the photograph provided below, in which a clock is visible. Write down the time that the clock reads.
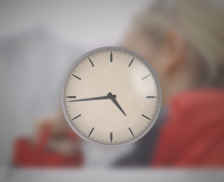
4:44
